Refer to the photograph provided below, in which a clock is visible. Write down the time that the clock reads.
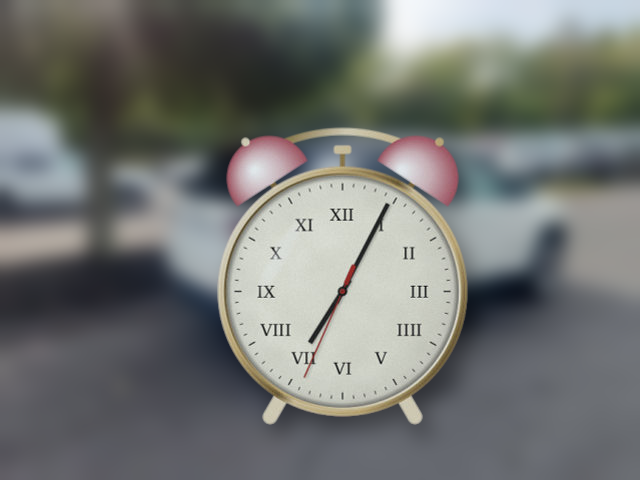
7:04:34
